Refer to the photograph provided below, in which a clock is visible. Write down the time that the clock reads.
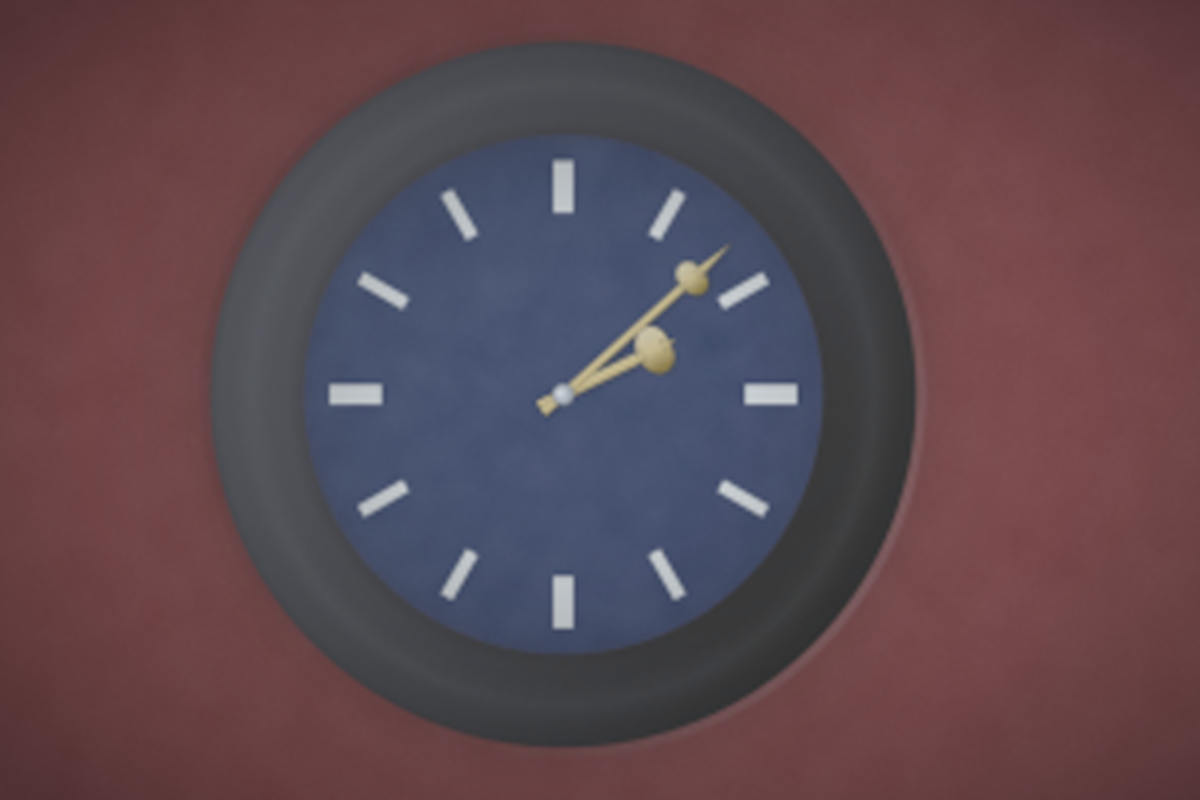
2:08
